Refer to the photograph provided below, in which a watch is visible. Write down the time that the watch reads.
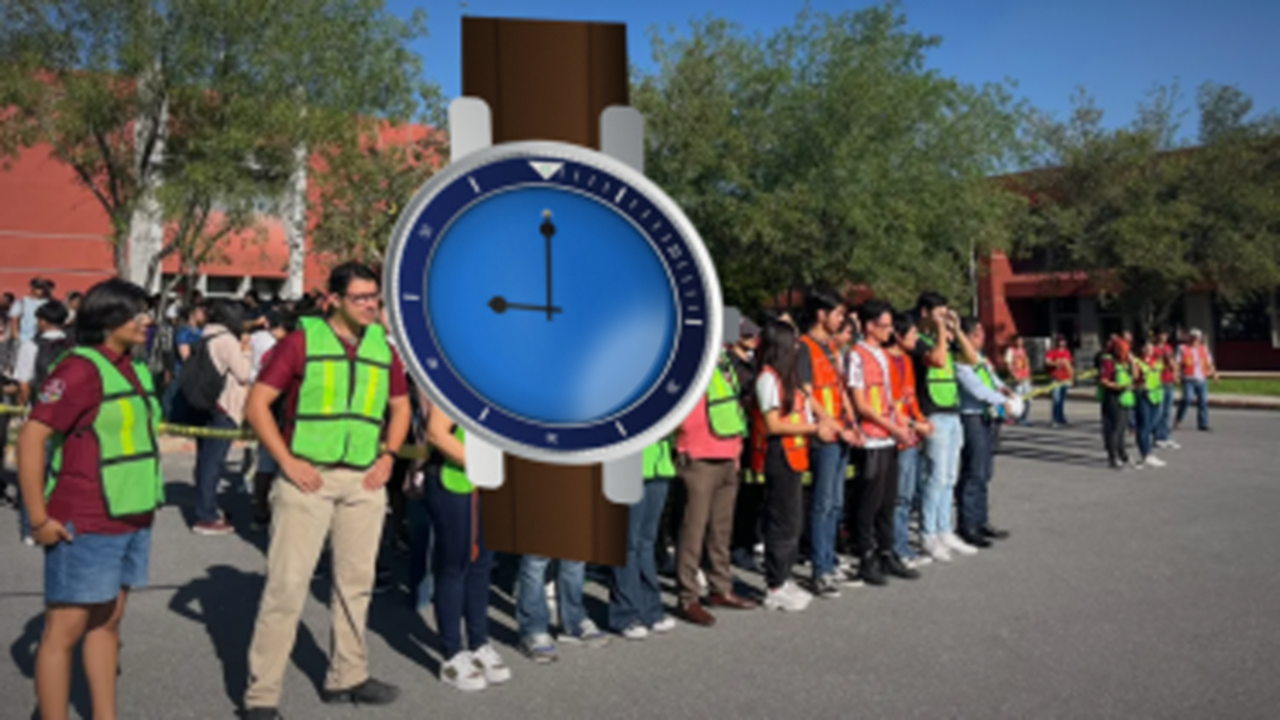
9:00
